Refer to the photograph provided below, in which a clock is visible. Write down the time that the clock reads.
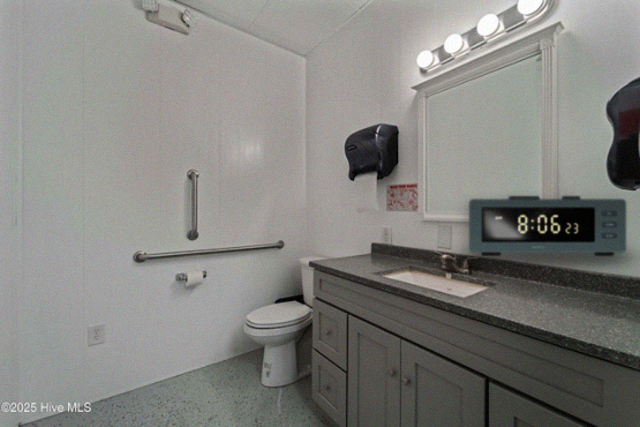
8:06:23
